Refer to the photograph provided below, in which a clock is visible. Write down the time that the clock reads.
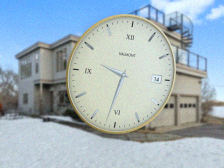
9:32
